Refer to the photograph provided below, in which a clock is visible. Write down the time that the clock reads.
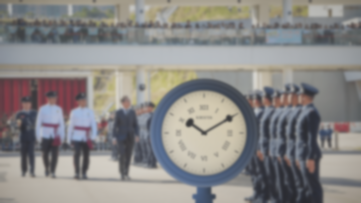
10:10
